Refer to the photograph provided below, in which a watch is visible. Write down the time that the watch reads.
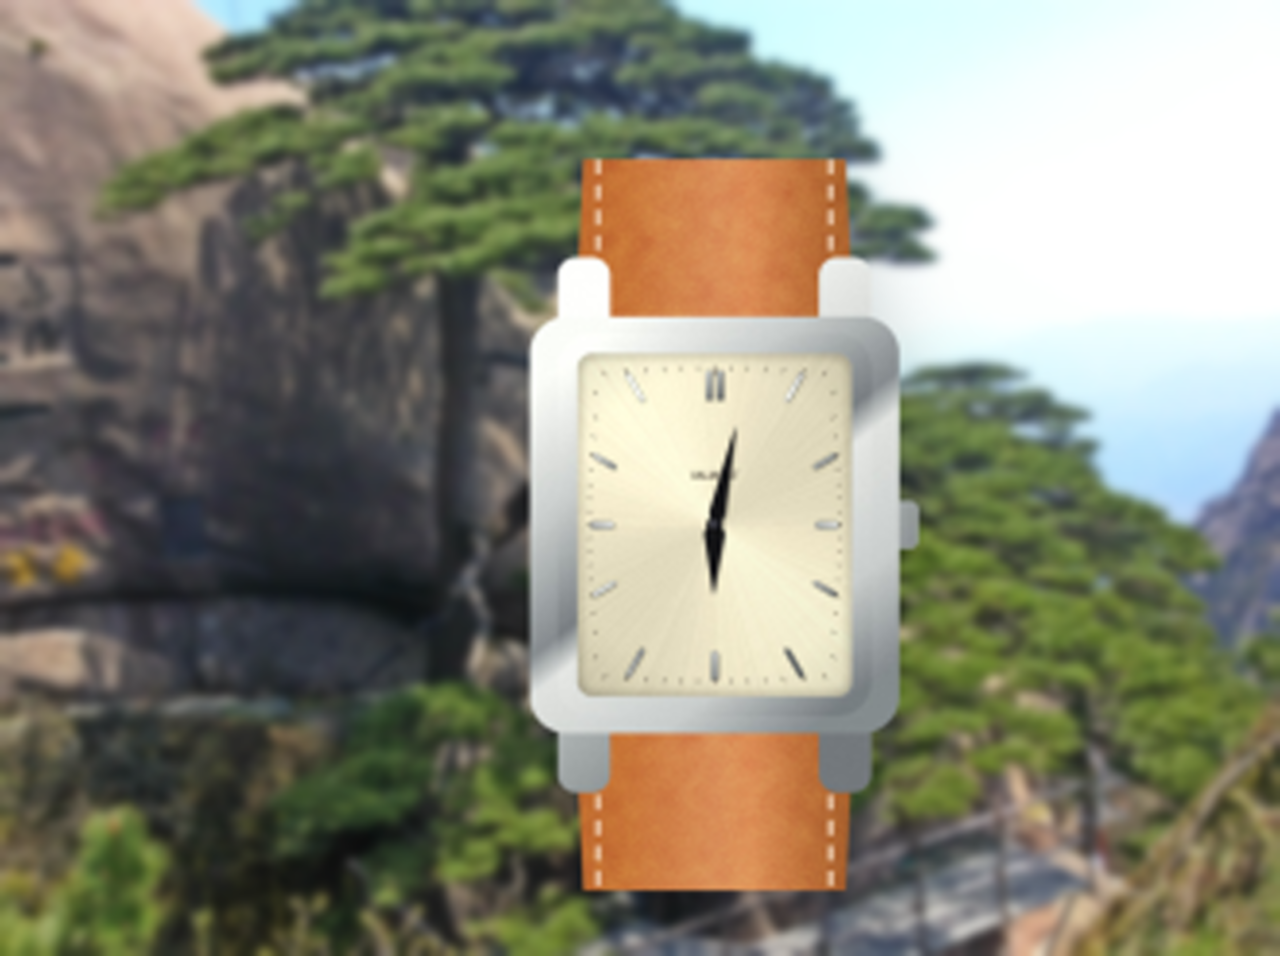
6:02
